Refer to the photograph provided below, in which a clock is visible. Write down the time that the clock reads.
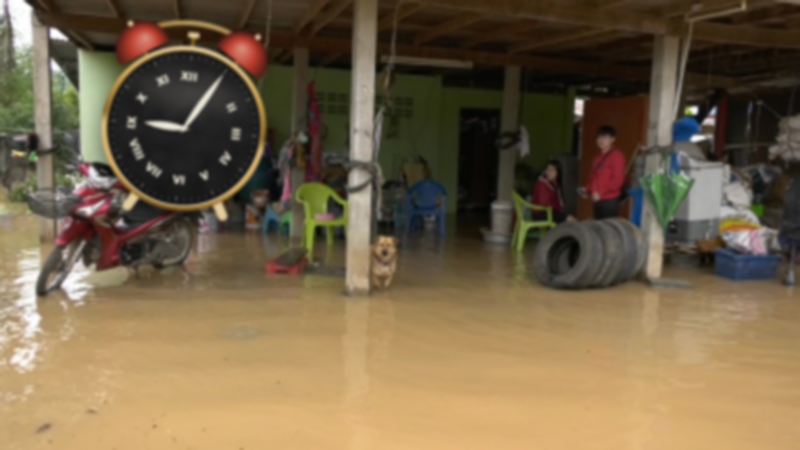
9:05
